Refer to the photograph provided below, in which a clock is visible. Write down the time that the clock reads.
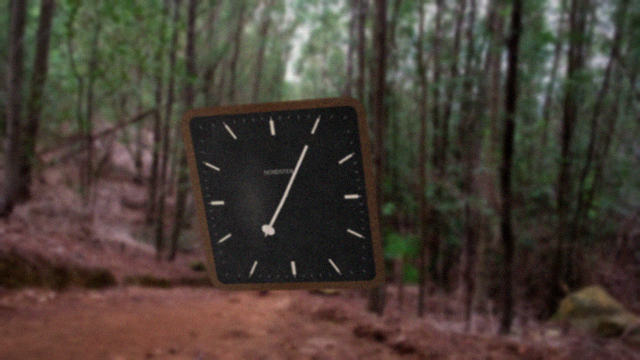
7:05
